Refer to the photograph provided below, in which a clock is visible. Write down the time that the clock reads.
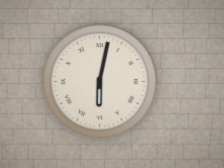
6:02
